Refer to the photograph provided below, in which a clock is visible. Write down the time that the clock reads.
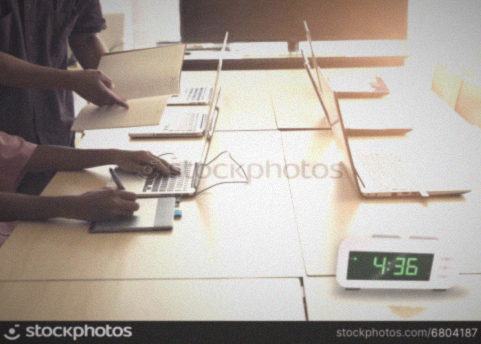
4:36
